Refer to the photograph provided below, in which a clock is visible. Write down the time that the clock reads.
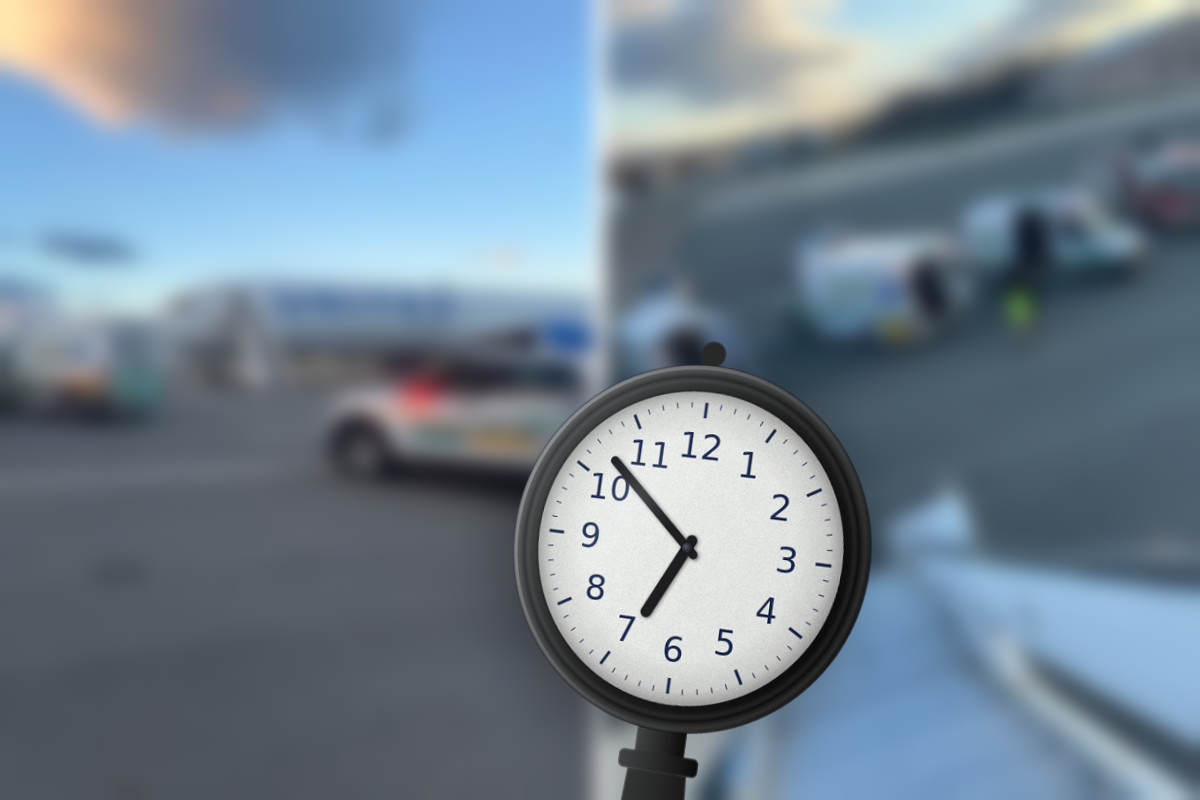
6:52
